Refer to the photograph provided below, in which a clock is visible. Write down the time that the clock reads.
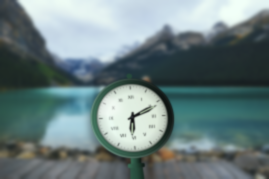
6:11
